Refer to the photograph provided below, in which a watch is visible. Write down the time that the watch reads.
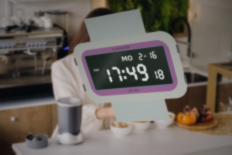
17:49:18
